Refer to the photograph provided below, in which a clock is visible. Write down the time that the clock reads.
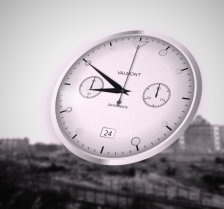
8:50
